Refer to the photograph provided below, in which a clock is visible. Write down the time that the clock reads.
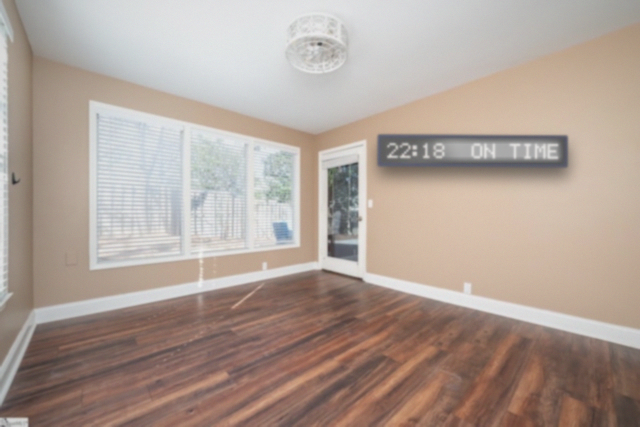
22:18
